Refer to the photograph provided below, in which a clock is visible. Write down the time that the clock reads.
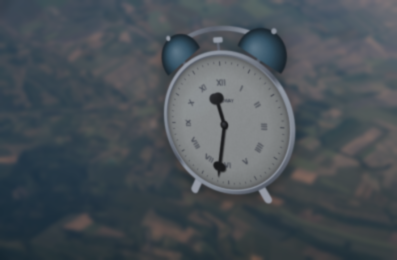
11:32
